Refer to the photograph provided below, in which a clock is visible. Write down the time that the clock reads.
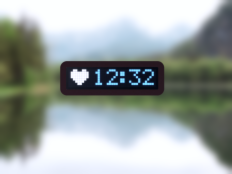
12:32
